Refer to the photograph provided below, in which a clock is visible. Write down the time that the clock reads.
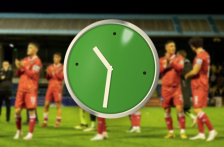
10:30
